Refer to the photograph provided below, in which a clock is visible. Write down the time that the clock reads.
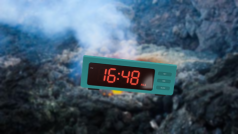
16:48
